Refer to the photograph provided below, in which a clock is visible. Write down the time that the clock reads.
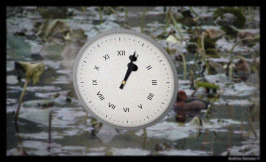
1:04
